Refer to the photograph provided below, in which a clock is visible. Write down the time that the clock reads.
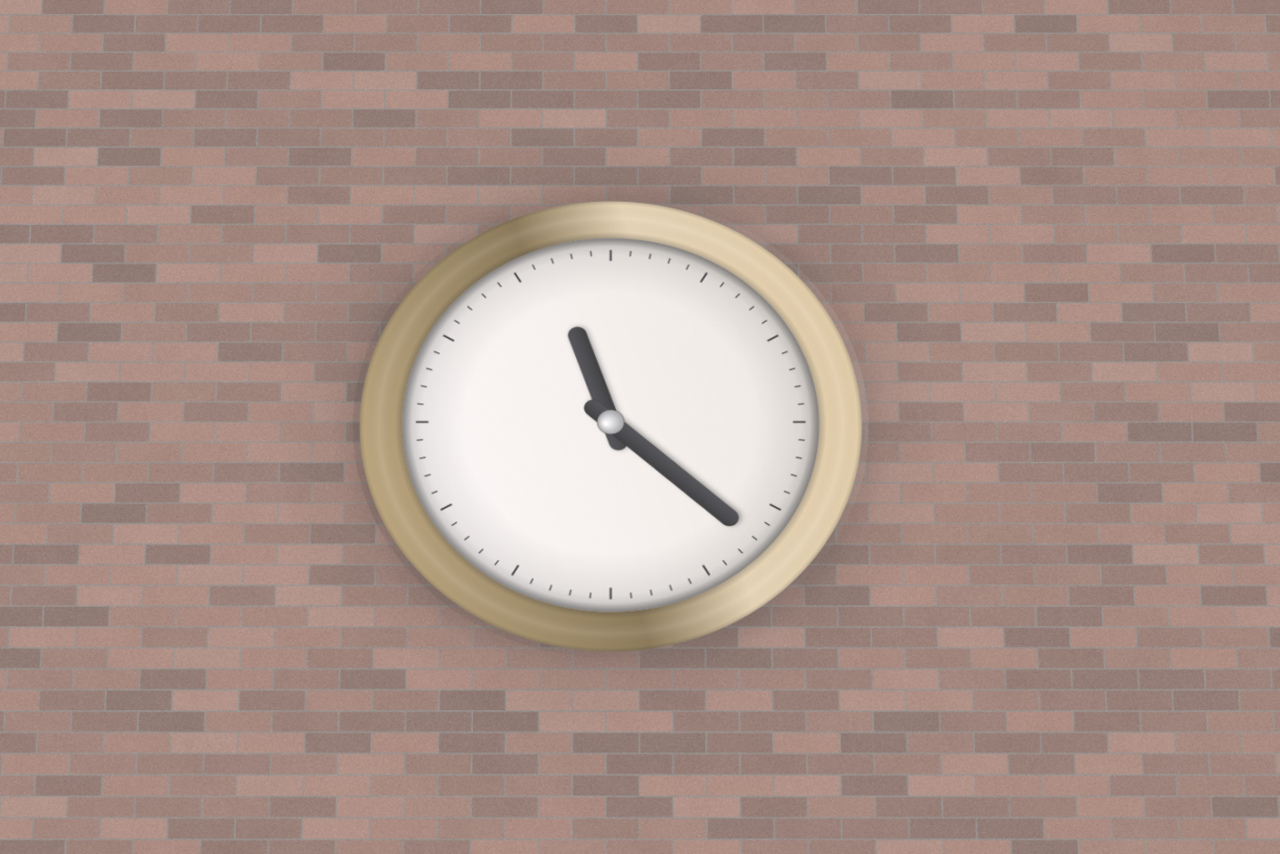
11:22
